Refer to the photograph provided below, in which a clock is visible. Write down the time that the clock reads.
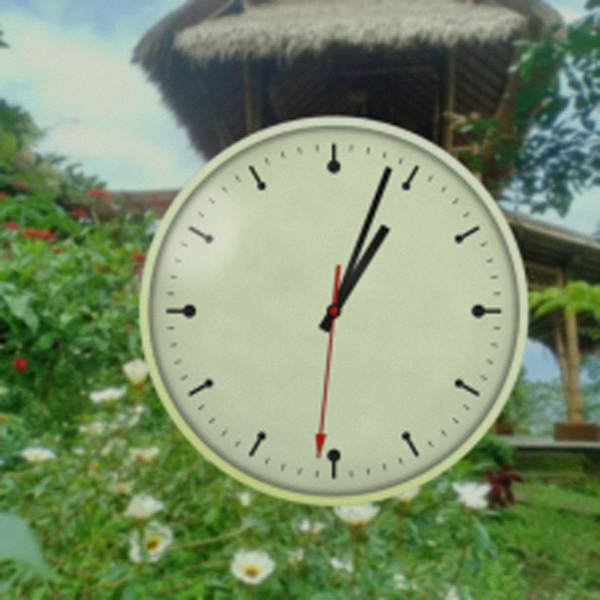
1:03:31
